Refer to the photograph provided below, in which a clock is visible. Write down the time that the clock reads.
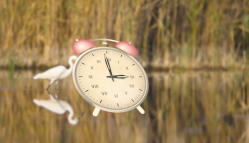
2:59
